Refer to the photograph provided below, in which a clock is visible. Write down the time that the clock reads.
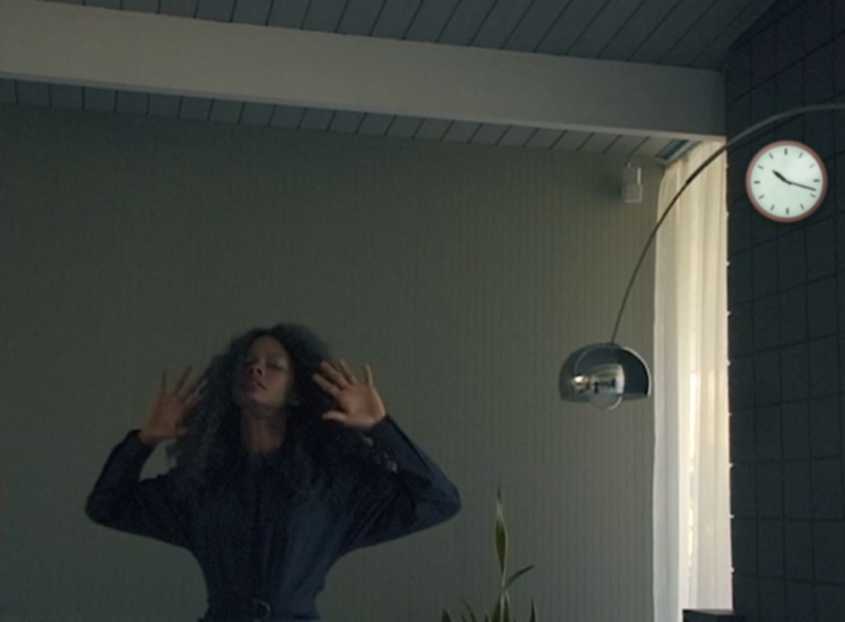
10:18
